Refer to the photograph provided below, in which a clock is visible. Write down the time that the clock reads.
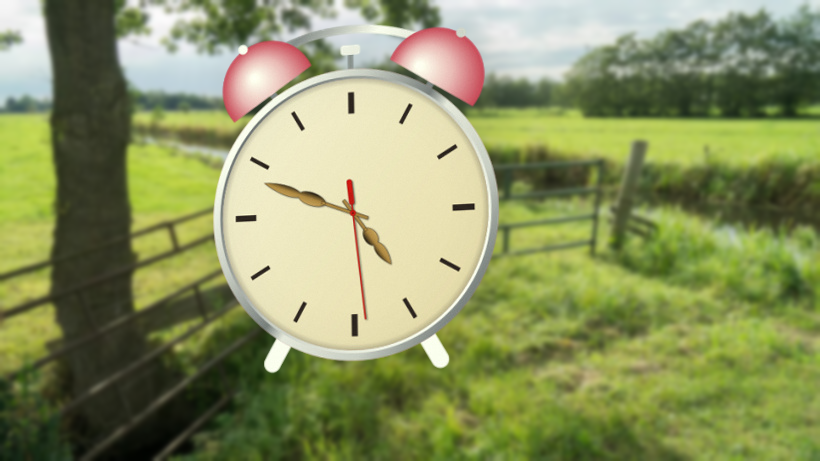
4:48:29
